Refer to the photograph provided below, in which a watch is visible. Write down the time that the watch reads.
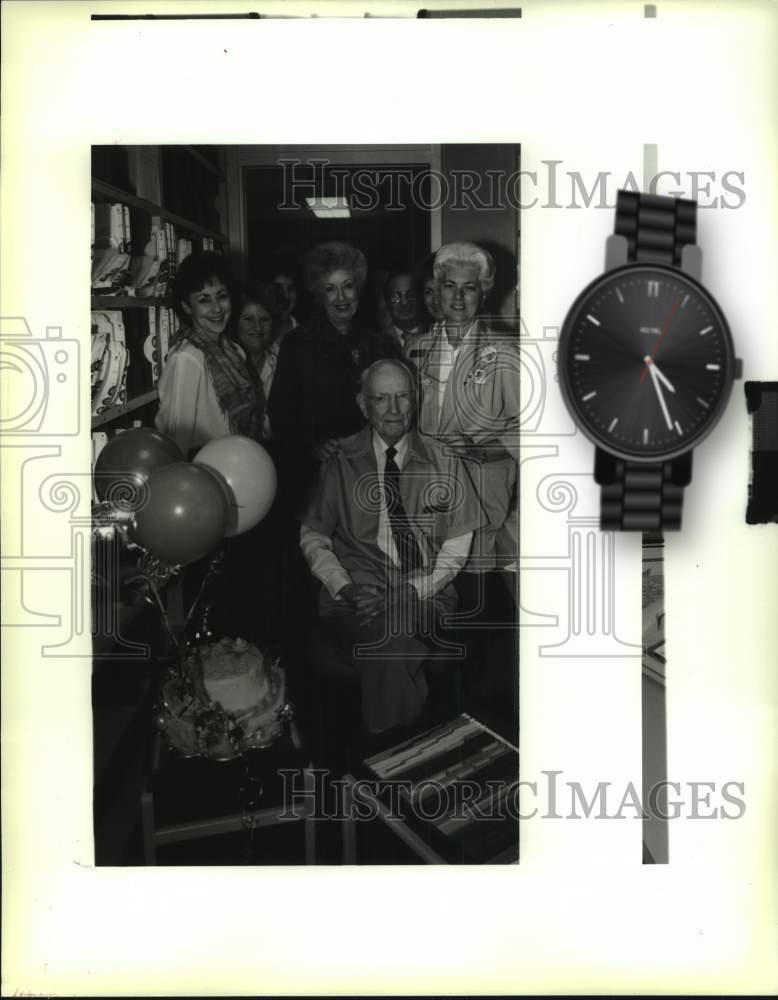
4:26:04
